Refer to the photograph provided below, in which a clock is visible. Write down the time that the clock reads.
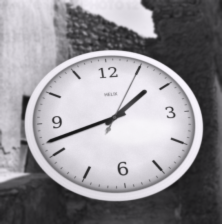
1:42:05
